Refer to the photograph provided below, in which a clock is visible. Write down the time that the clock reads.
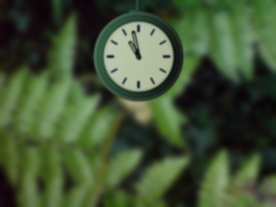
10:58
